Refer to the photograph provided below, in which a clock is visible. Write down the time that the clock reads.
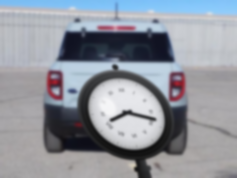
8:18
